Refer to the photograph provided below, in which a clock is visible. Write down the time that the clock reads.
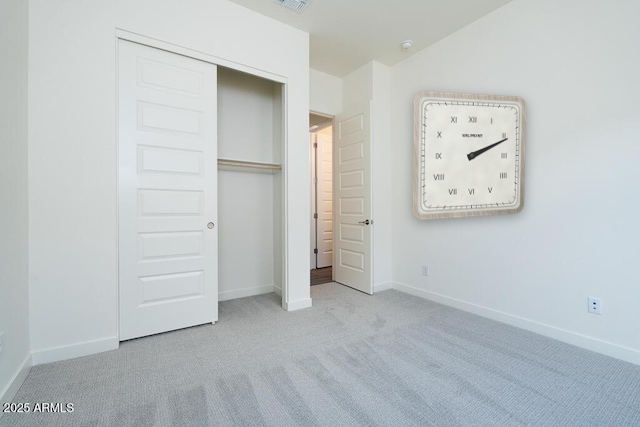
2:11
